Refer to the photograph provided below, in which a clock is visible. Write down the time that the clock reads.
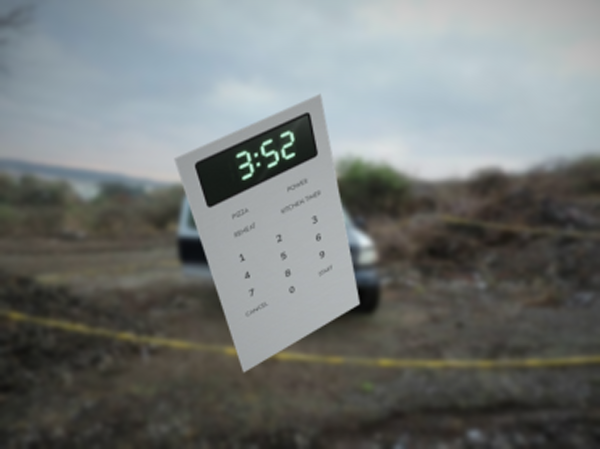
3:52
